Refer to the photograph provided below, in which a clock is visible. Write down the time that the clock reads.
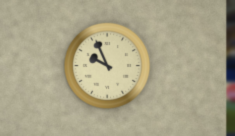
9:56
